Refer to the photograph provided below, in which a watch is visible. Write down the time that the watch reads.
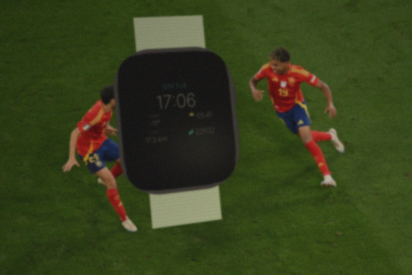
17:06
